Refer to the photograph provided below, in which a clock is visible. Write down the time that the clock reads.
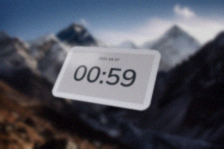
0:59
